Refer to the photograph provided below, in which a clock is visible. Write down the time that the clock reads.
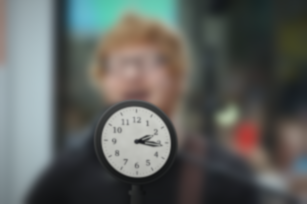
2:16
